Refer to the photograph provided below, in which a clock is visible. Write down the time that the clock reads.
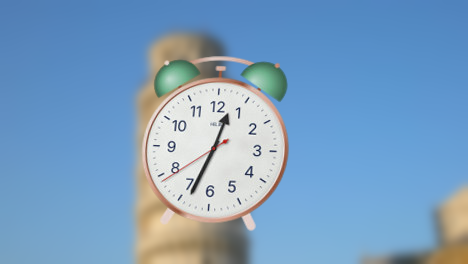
12:33:39
